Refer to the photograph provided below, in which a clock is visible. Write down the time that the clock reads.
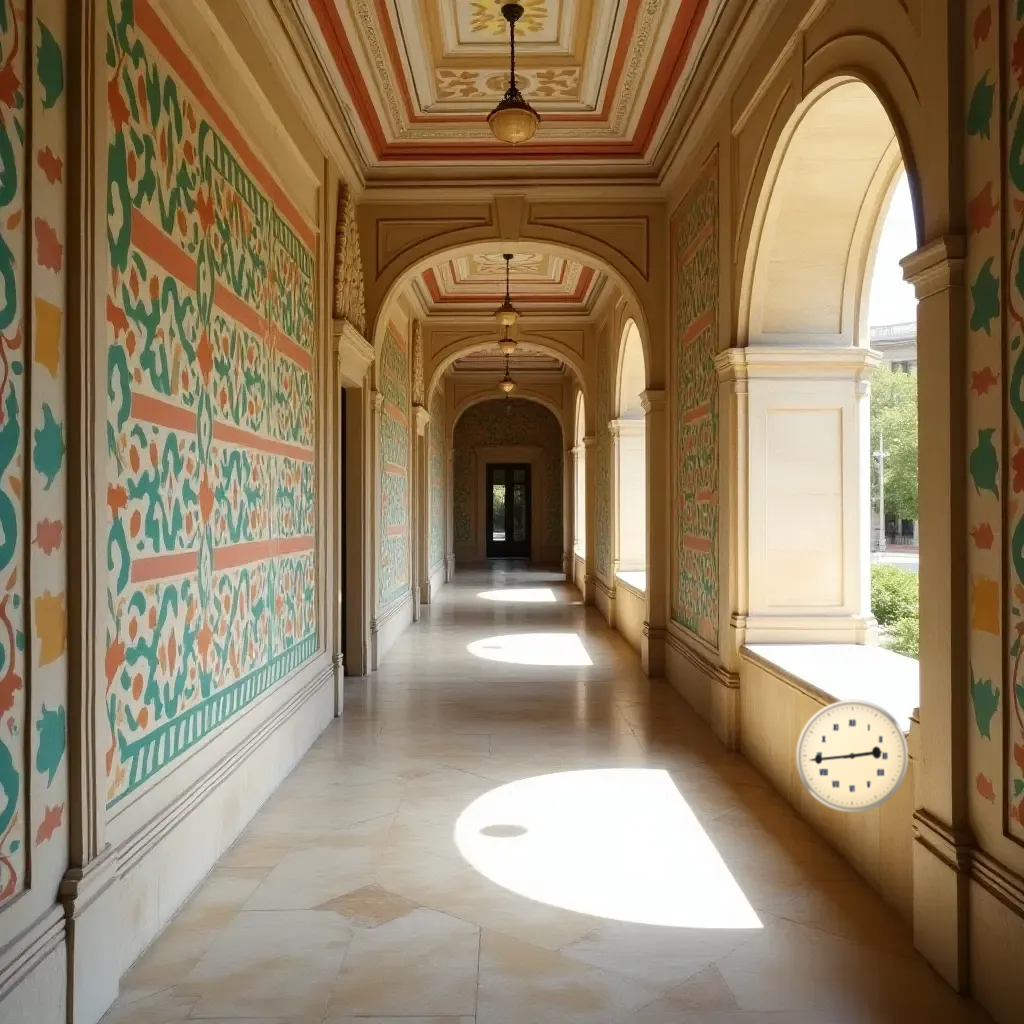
2:44
